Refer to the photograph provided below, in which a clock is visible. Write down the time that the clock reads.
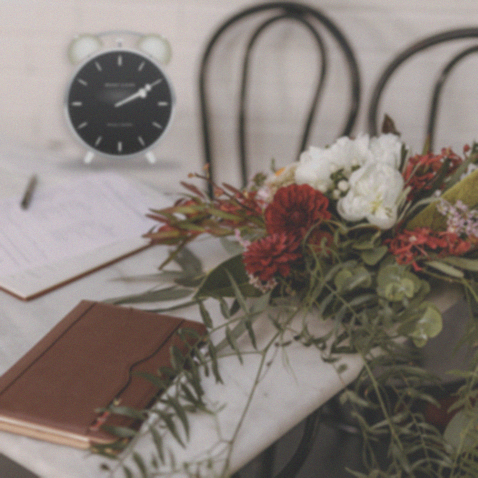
2:10
